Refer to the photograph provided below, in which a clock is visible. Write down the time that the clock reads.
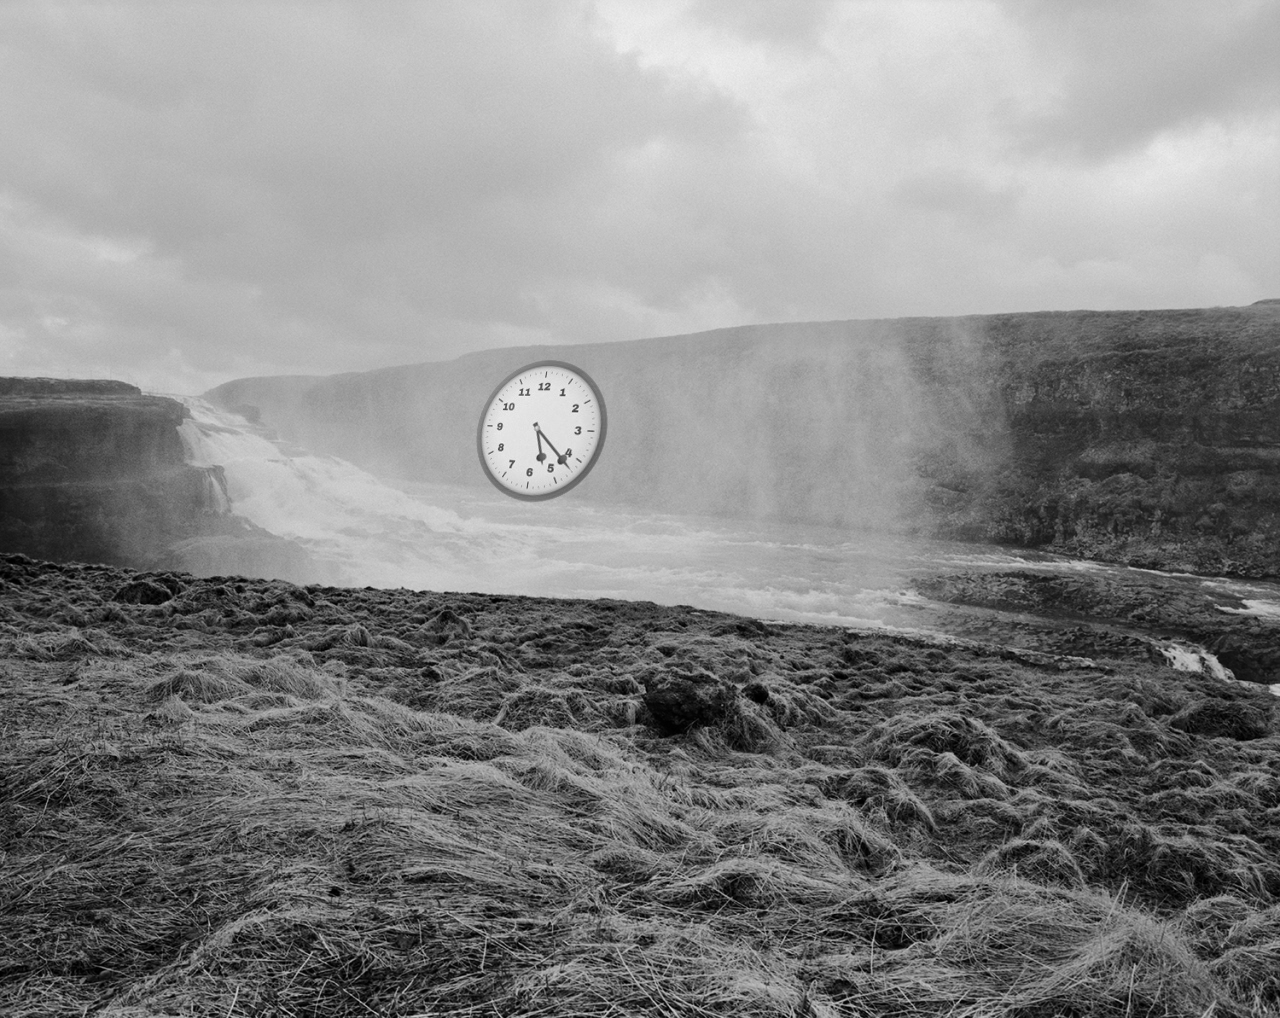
5:22
